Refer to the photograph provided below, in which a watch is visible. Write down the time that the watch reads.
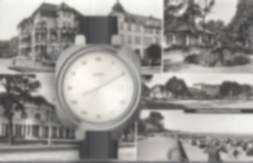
8:10
